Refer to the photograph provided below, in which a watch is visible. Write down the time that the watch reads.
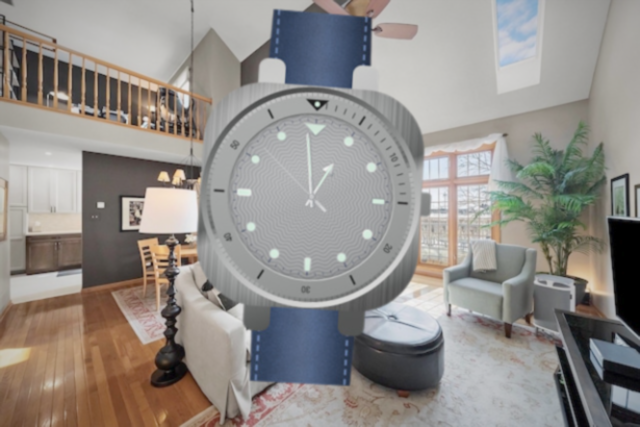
12:58:52
